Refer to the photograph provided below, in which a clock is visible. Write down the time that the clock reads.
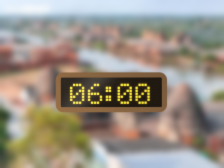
6:00
